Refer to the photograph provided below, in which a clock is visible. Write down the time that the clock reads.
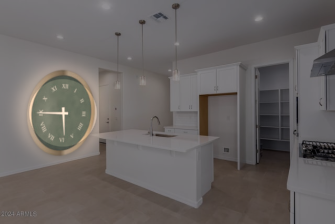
5:45
